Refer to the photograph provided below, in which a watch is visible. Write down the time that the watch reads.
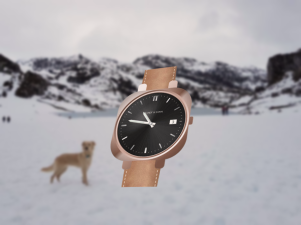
10:47
